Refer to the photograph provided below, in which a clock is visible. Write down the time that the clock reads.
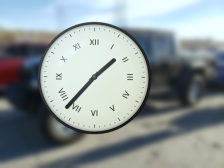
1:37
